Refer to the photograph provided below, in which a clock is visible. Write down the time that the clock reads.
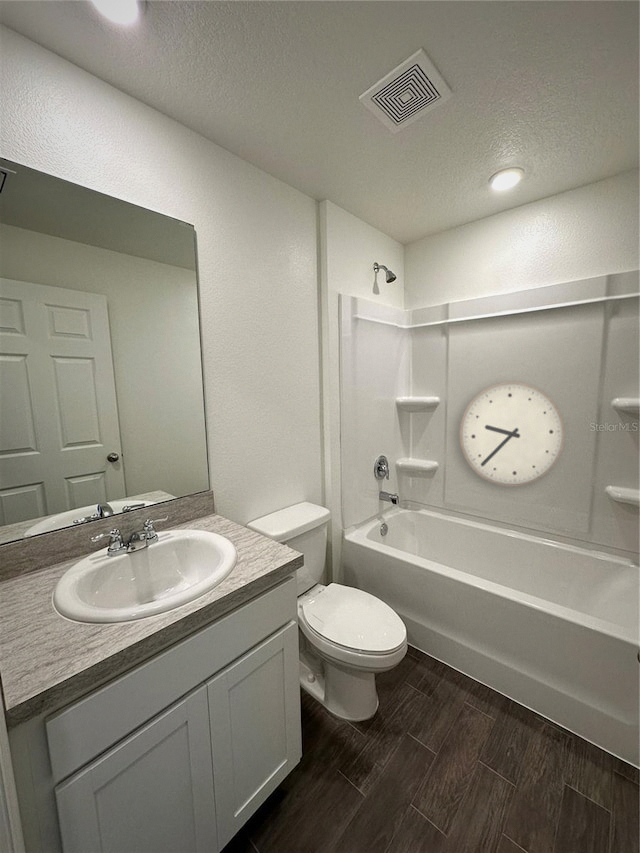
9:38
